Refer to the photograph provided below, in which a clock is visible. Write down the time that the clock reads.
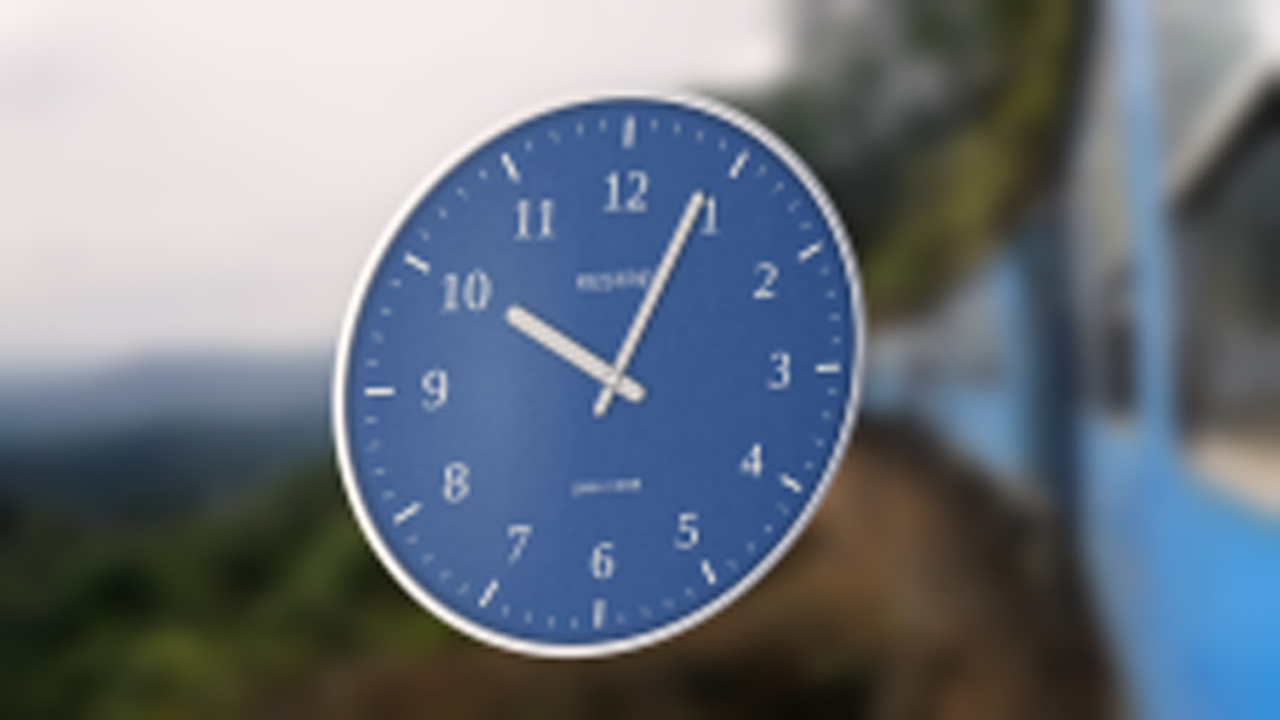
10:04
